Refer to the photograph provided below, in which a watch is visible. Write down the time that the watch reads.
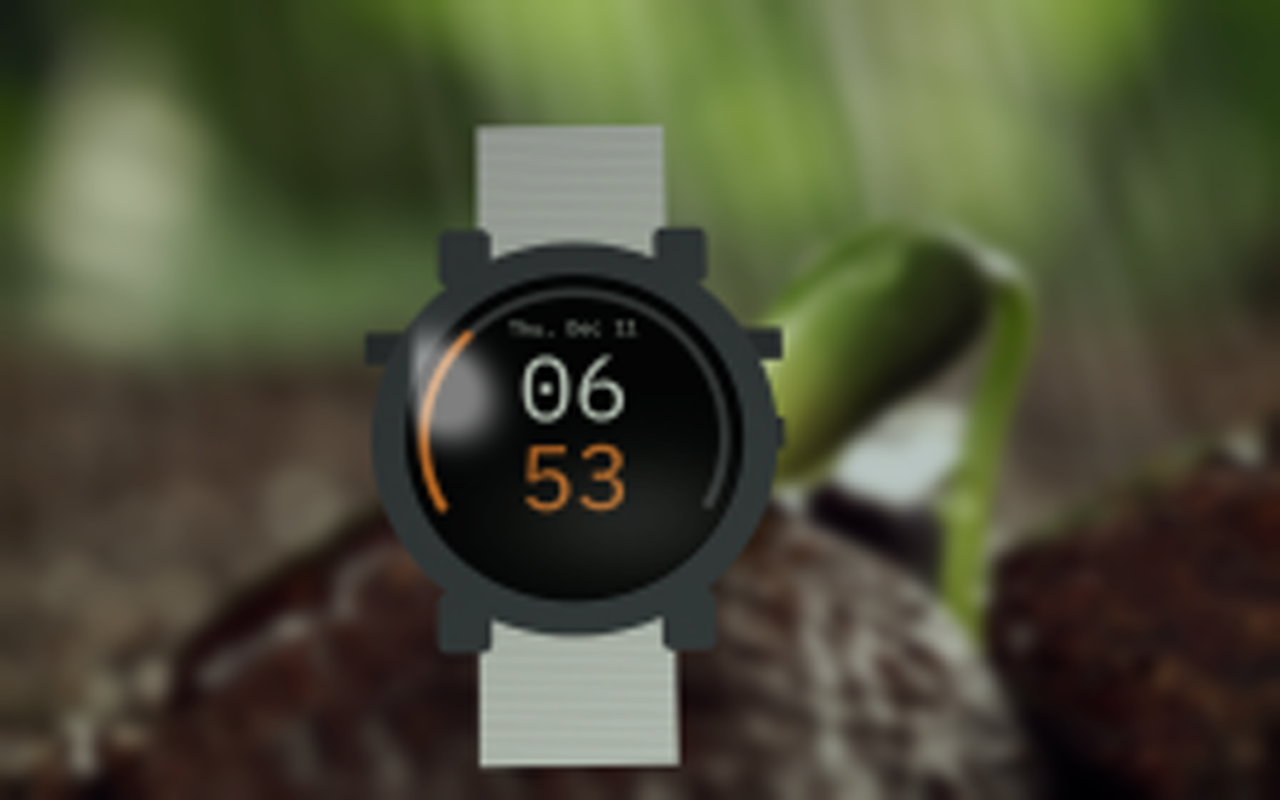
6:53
